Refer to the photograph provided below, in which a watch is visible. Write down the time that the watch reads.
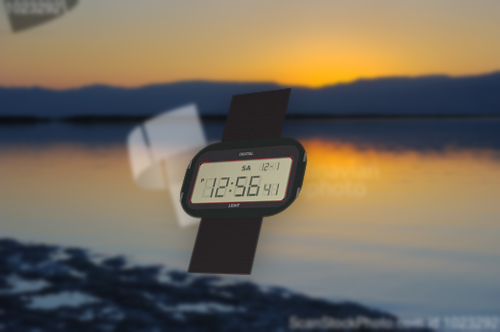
12:56:41
